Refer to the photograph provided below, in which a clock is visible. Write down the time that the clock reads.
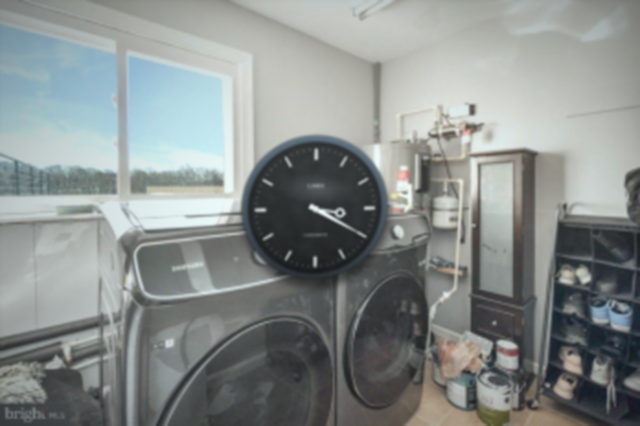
3:20
